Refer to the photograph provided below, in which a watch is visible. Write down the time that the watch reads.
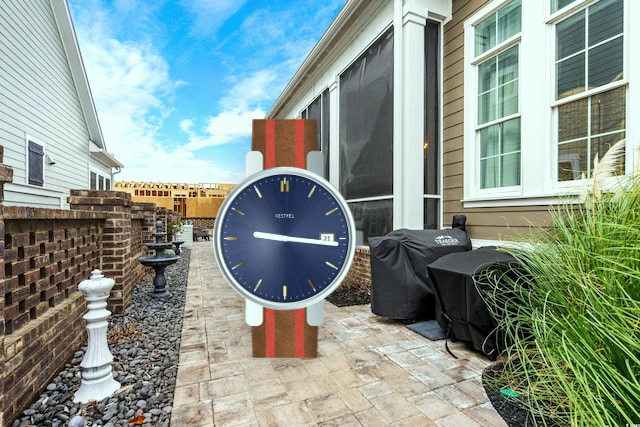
9:16
